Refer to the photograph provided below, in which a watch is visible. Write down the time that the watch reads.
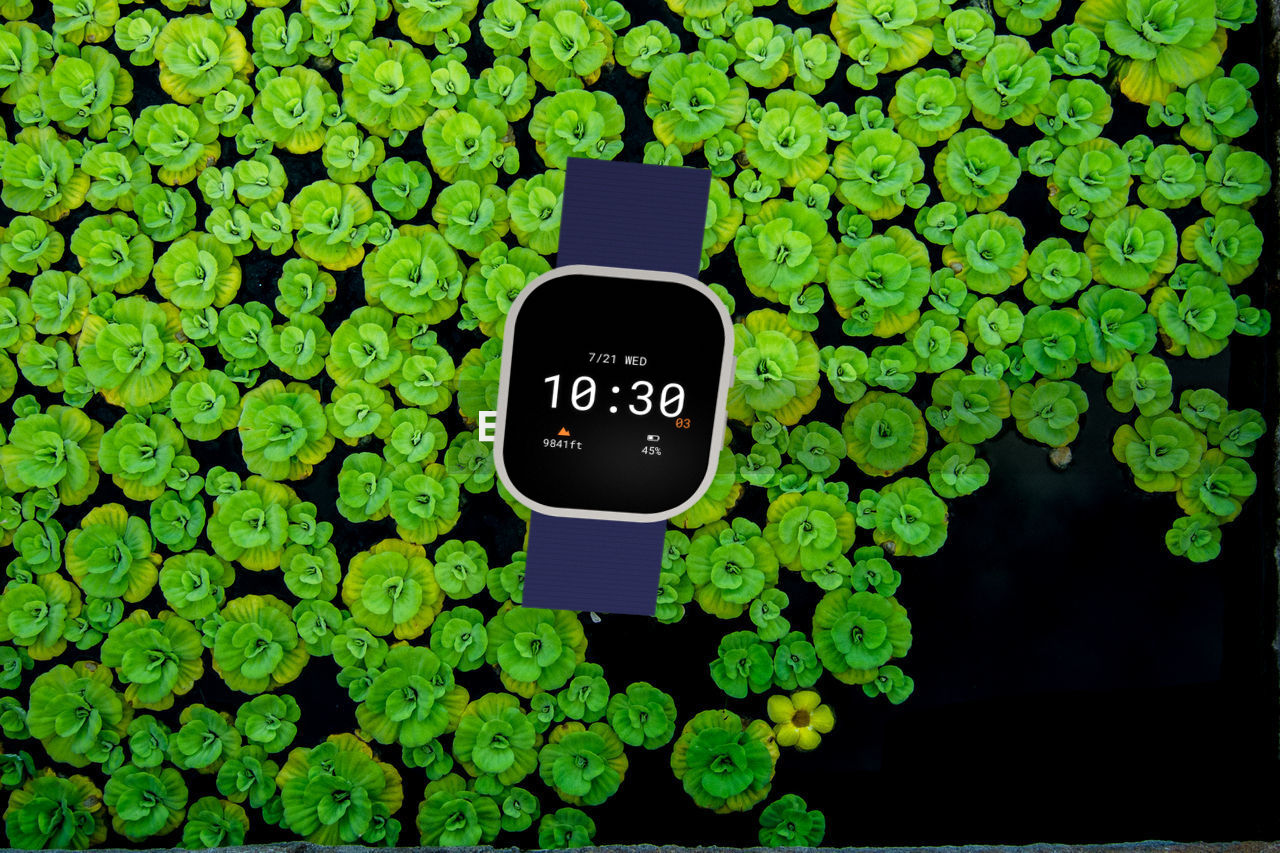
10:30:03
